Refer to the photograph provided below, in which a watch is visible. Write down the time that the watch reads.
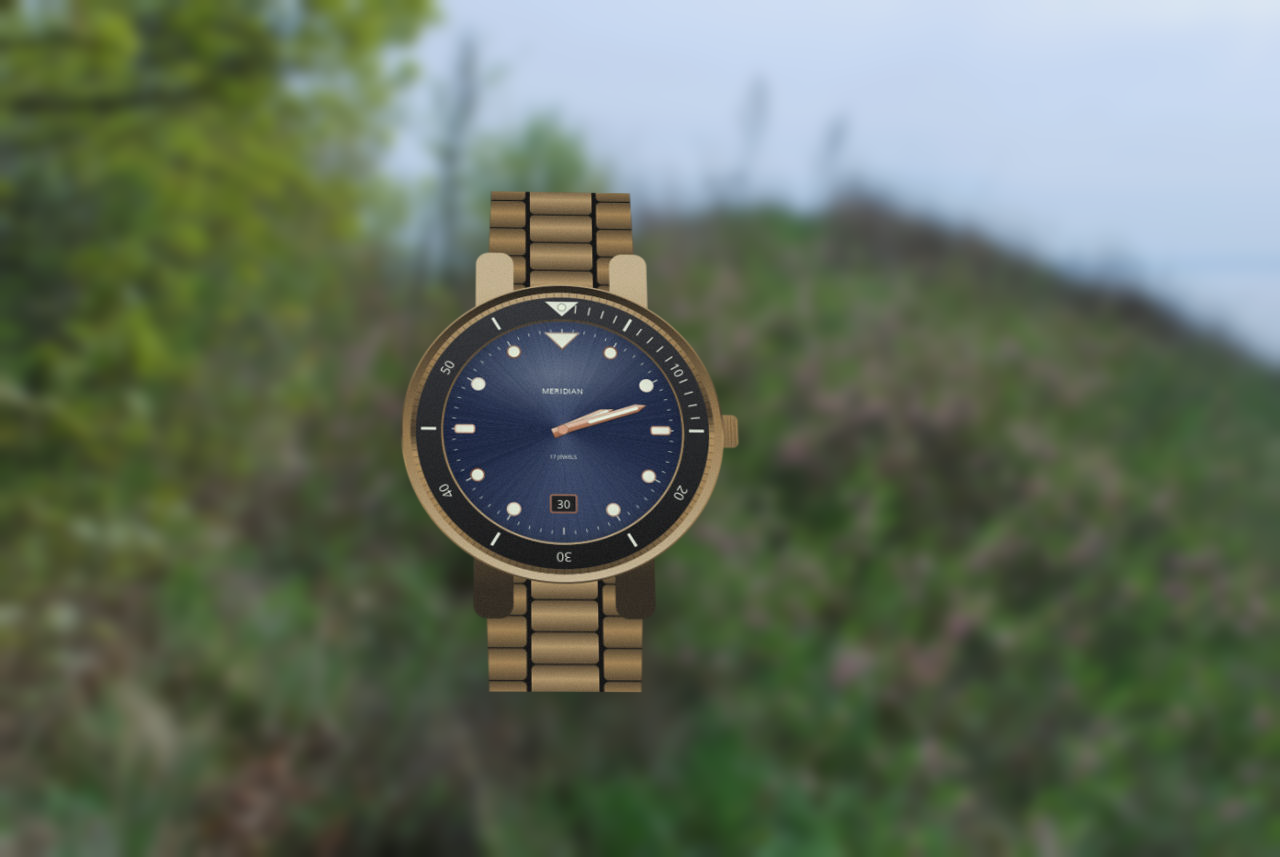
2:12
